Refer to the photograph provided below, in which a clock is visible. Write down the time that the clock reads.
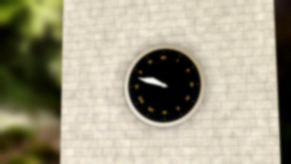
9:48
